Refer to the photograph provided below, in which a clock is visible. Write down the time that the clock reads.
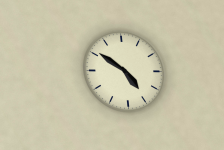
4:51
